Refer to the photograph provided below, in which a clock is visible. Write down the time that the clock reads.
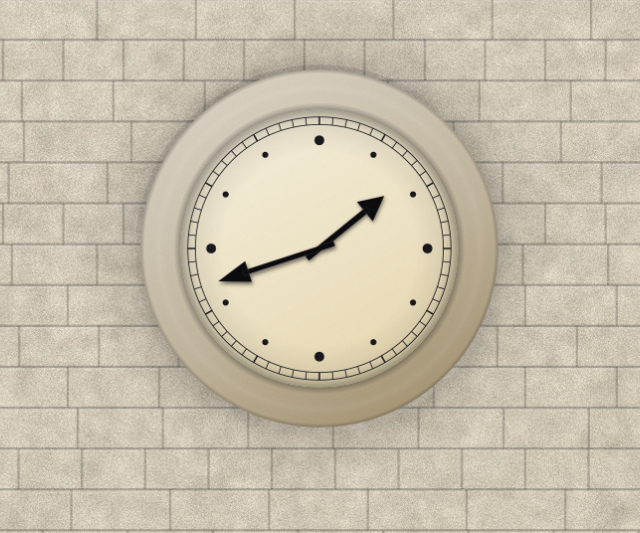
1:42
